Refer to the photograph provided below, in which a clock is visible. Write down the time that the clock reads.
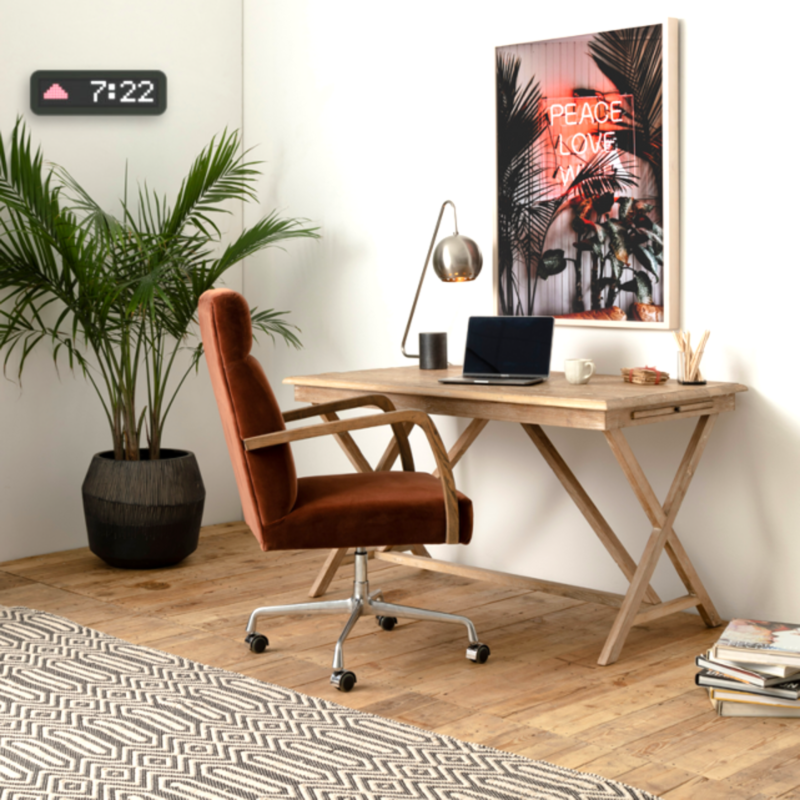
7:22
